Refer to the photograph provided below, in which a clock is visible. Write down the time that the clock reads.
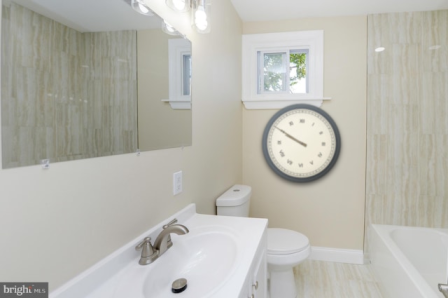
9:50
